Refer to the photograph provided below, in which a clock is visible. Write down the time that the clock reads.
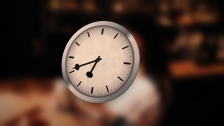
6:41
